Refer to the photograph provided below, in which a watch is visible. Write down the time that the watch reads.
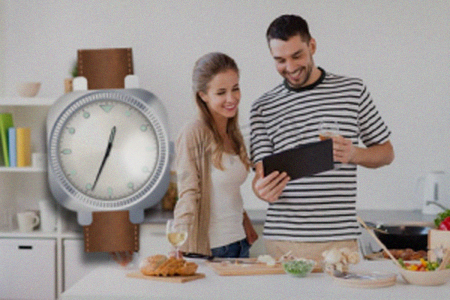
12:34
